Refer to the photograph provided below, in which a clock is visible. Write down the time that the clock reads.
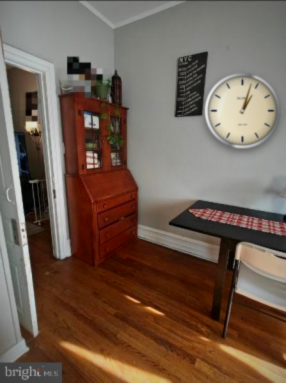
1:03
